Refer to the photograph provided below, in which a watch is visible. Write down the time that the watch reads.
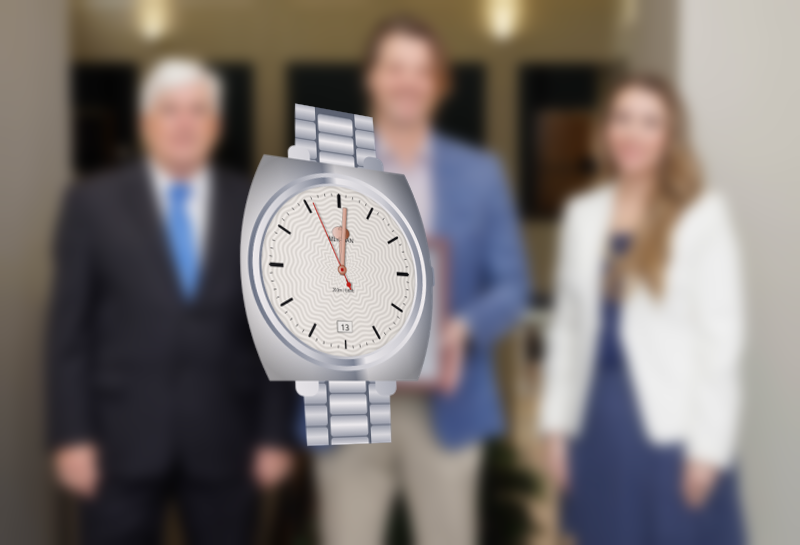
12:00:56
